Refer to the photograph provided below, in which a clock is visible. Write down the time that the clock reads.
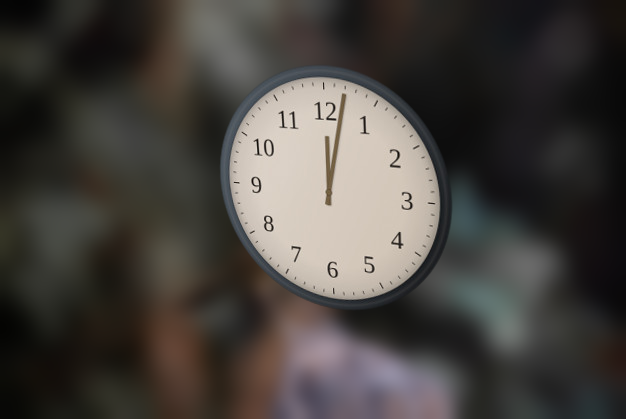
12:02
